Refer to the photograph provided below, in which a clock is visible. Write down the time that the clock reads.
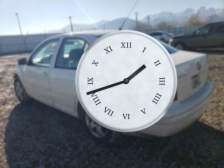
1:42
